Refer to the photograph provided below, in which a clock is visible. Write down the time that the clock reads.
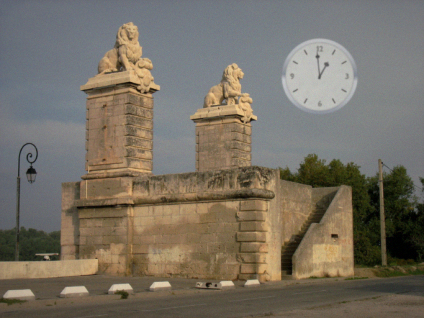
12:59
